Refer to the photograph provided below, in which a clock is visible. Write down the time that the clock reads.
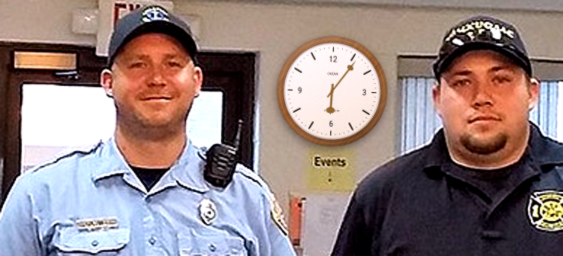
6:06
